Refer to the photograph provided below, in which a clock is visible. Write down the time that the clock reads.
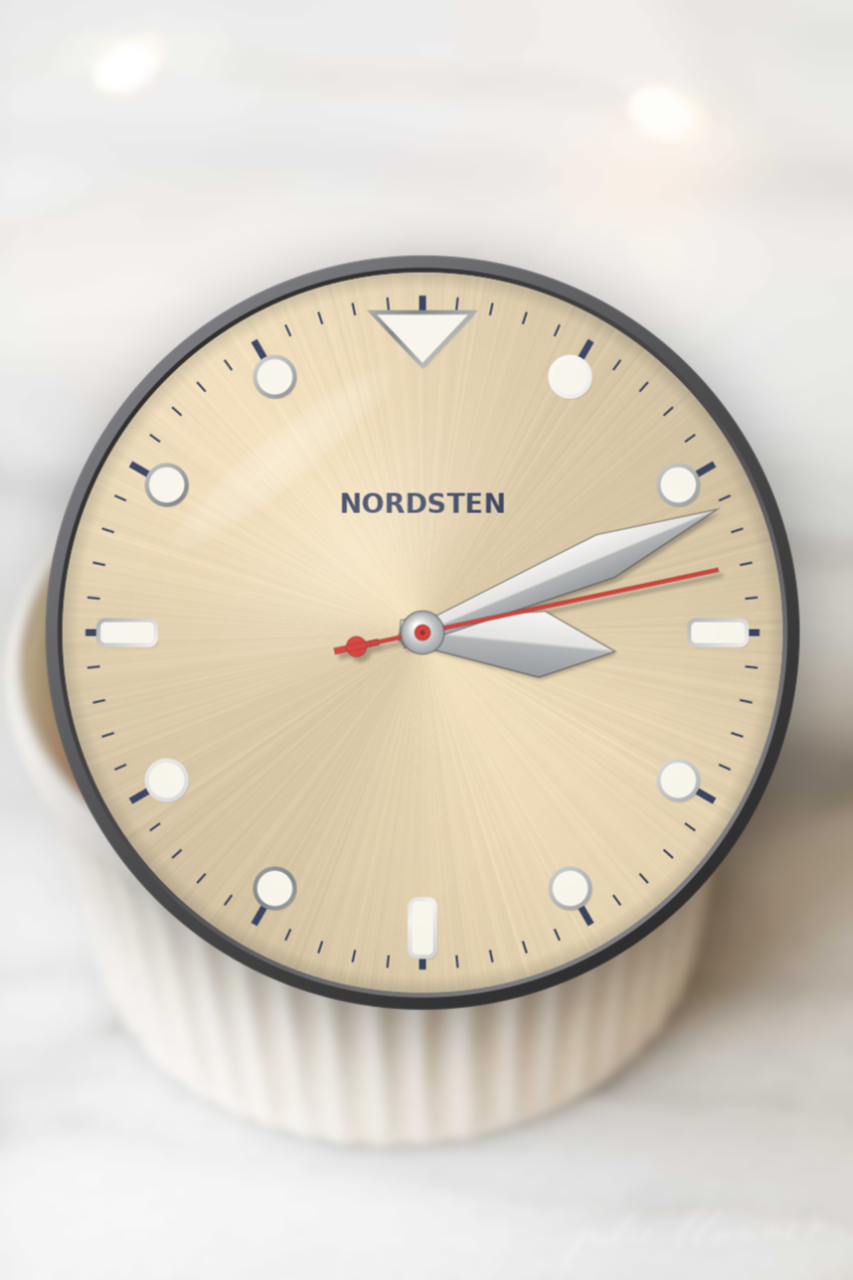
3:11:13
